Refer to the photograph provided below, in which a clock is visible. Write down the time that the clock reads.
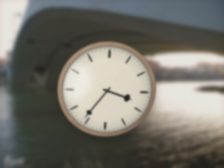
3:36
